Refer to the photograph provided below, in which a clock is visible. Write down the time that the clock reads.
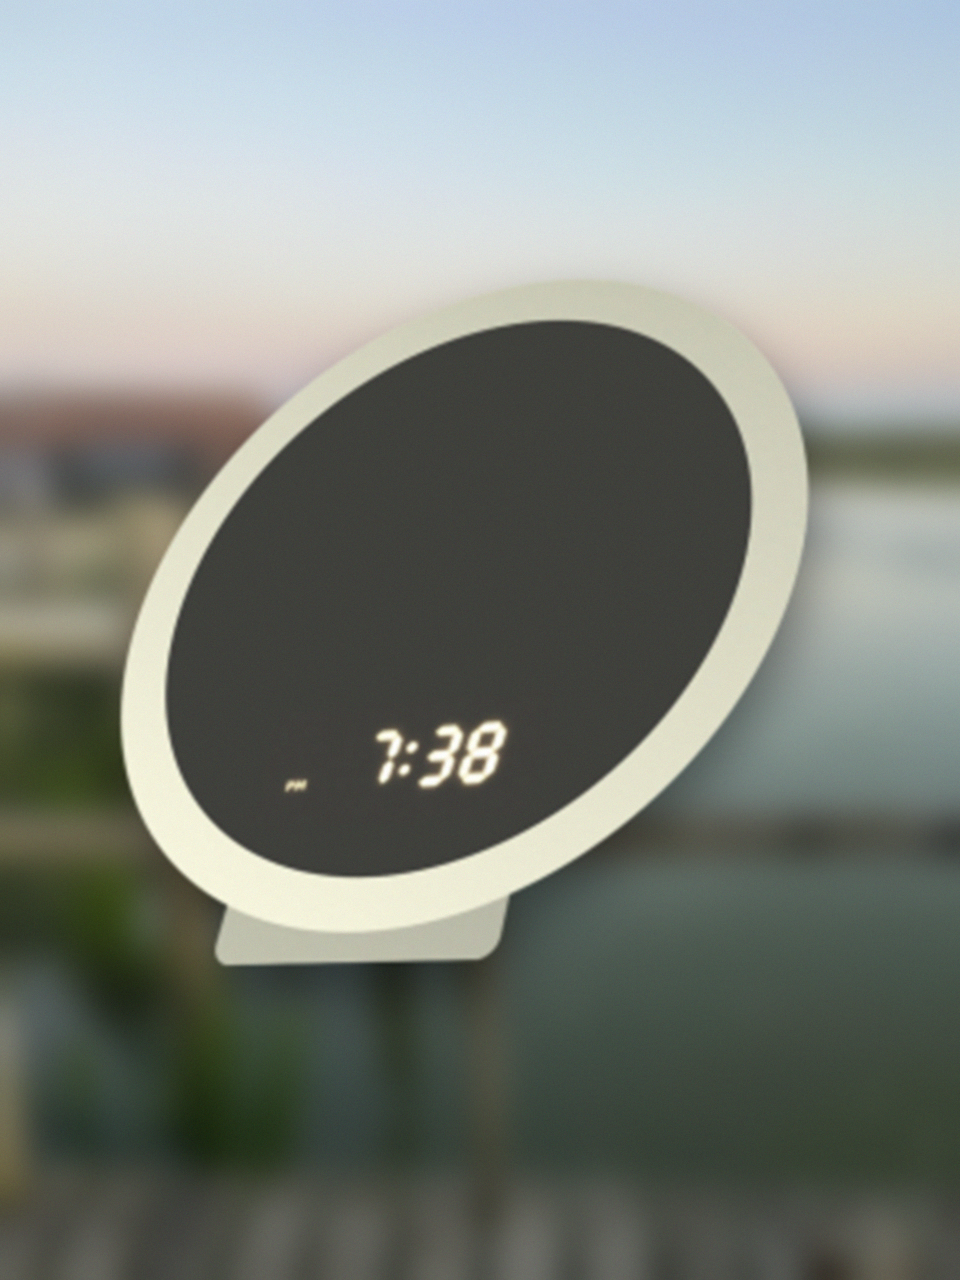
7:38
